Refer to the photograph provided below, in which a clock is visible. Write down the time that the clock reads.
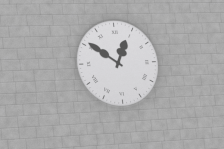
12:51
